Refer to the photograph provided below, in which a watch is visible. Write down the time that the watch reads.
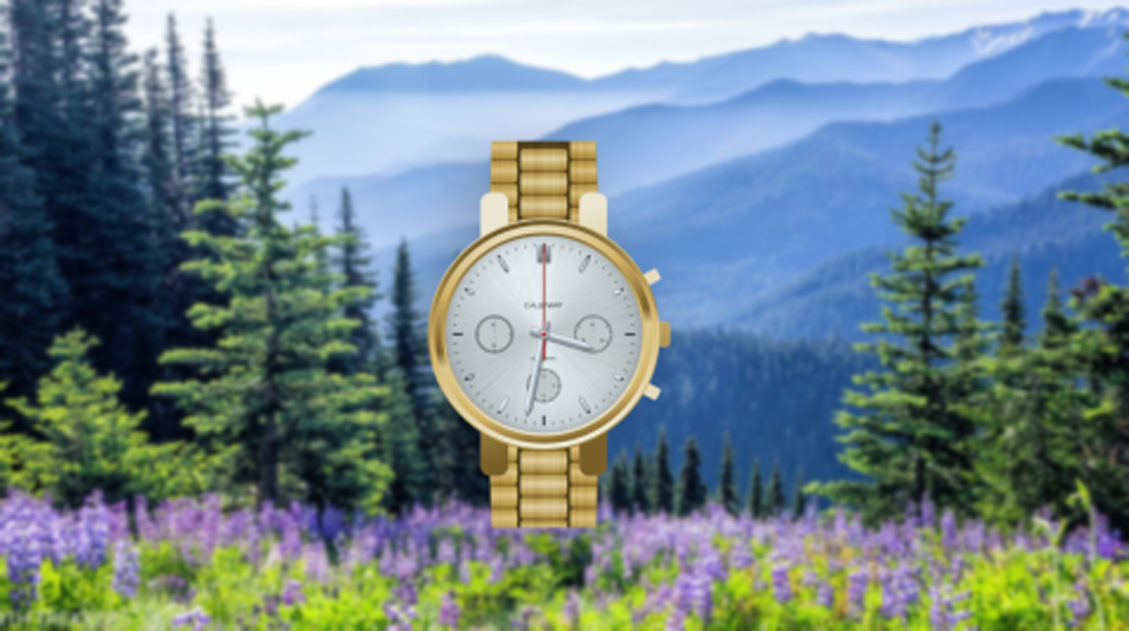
3:32
